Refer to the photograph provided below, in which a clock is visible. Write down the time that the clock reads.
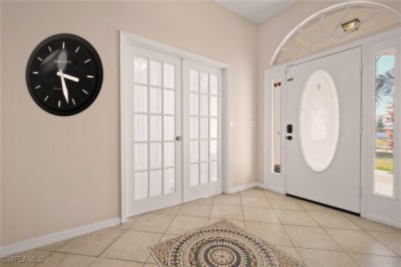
3:27
